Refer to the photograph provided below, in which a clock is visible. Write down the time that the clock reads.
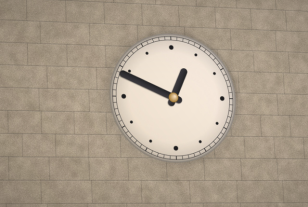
12:49
